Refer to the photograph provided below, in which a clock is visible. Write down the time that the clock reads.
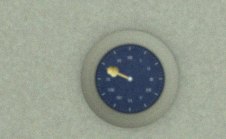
9:49
